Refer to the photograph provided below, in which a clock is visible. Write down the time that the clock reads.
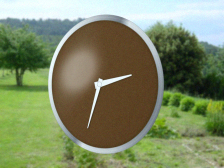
2:33
